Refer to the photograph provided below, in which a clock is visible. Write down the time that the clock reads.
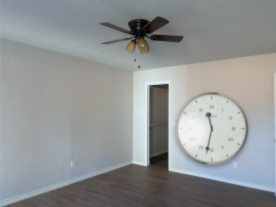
11:32
